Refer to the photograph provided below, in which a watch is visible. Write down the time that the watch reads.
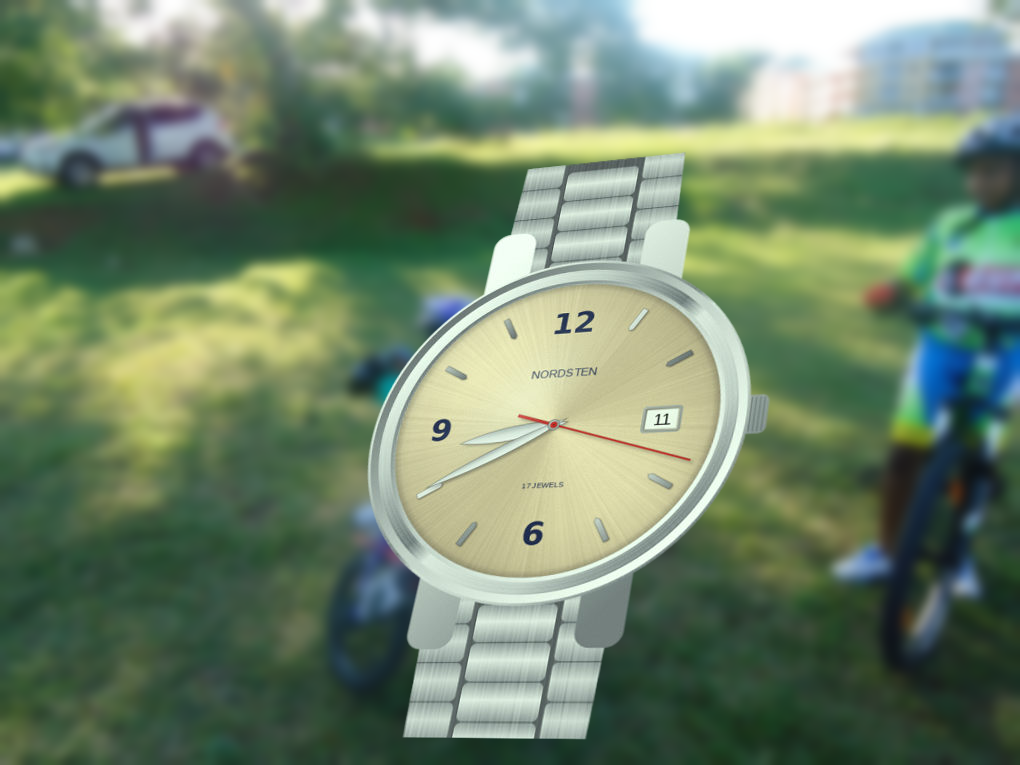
8:40:18
